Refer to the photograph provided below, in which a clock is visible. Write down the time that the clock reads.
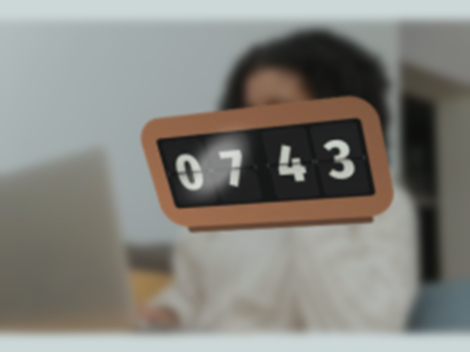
7:43
